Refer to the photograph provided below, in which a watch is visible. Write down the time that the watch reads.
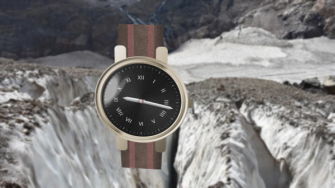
9:17
